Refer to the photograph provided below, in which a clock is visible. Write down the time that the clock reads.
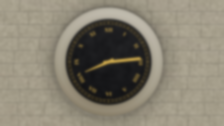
8:14
